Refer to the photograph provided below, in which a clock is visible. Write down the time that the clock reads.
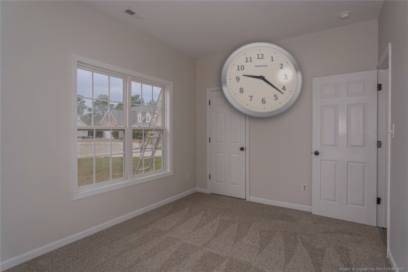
9:22
